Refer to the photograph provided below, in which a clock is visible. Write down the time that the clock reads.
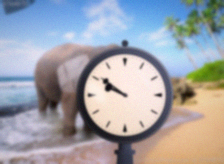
9:51
